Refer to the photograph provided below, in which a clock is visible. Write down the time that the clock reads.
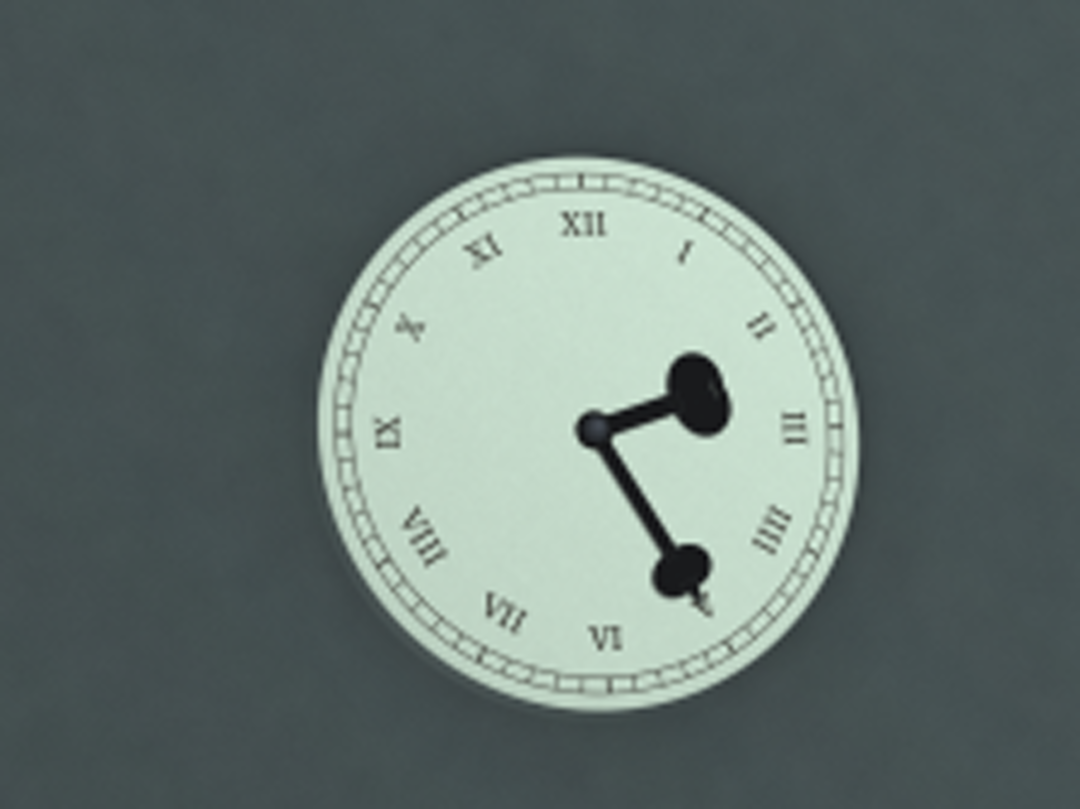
2:25
